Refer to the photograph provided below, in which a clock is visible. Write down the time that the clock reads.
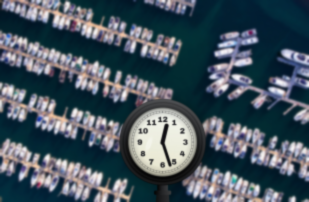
12:27
